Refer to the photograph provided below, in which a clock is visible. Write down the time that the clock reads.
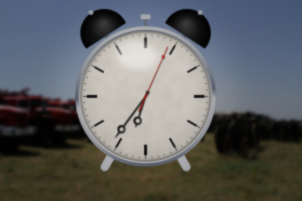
6:36:04
